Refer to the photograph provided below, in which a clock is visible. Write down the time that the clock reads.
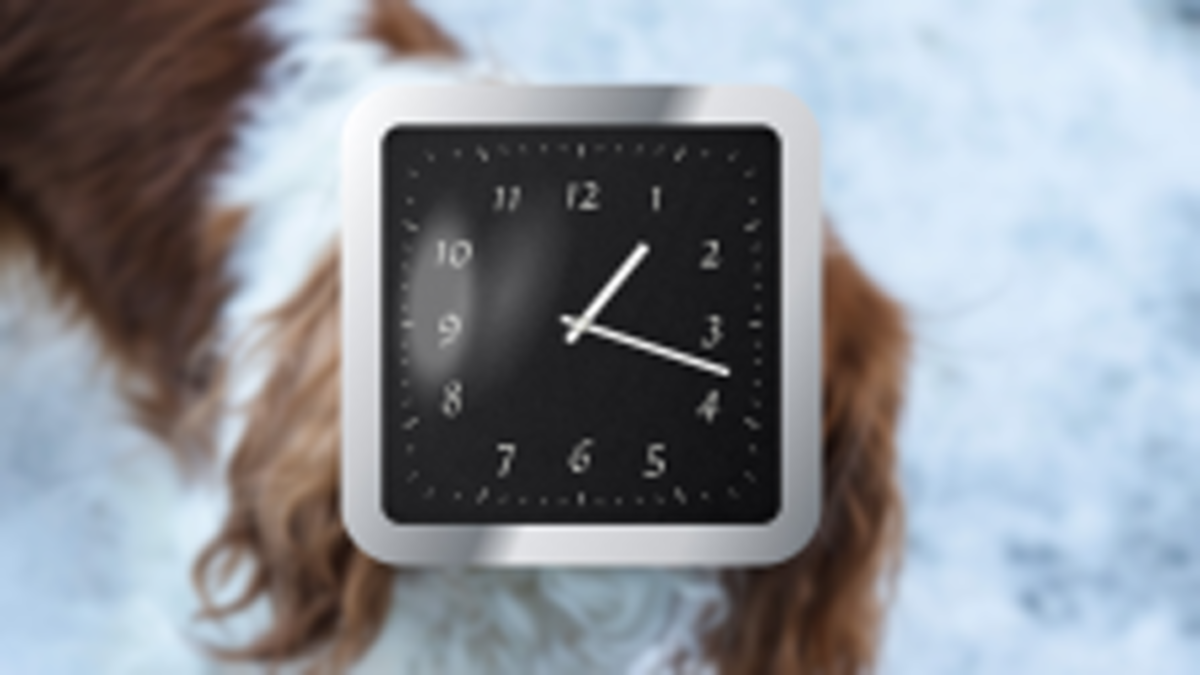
1:18
